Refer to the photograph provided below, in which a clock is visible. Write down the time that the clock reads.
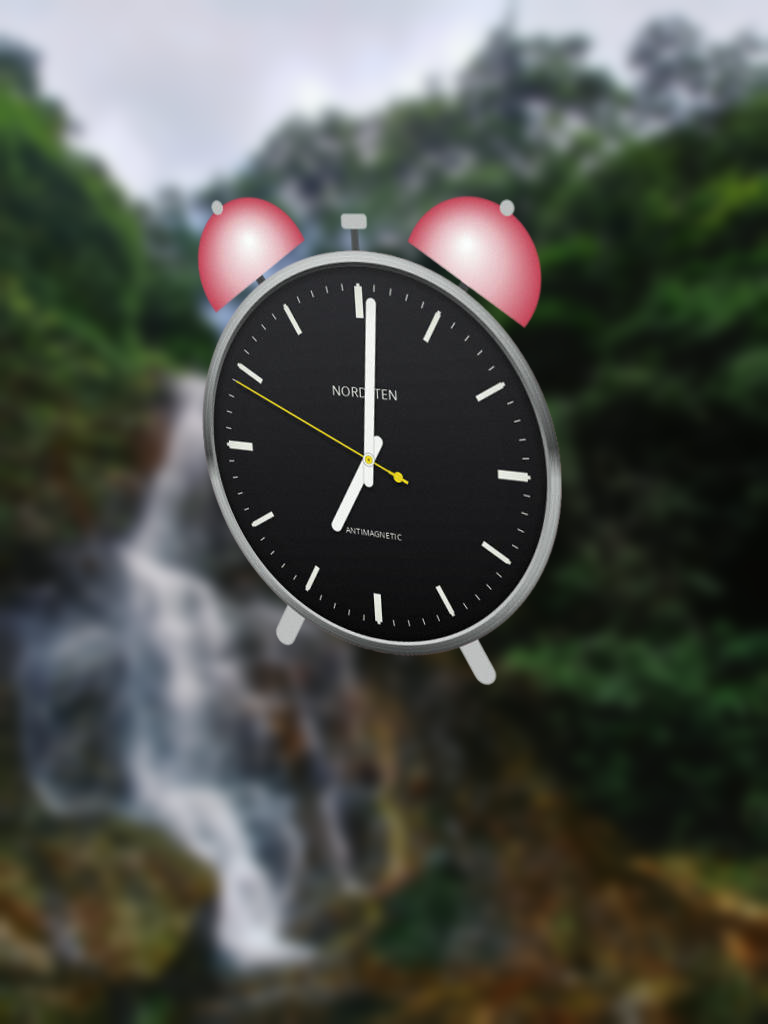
7:00:49
